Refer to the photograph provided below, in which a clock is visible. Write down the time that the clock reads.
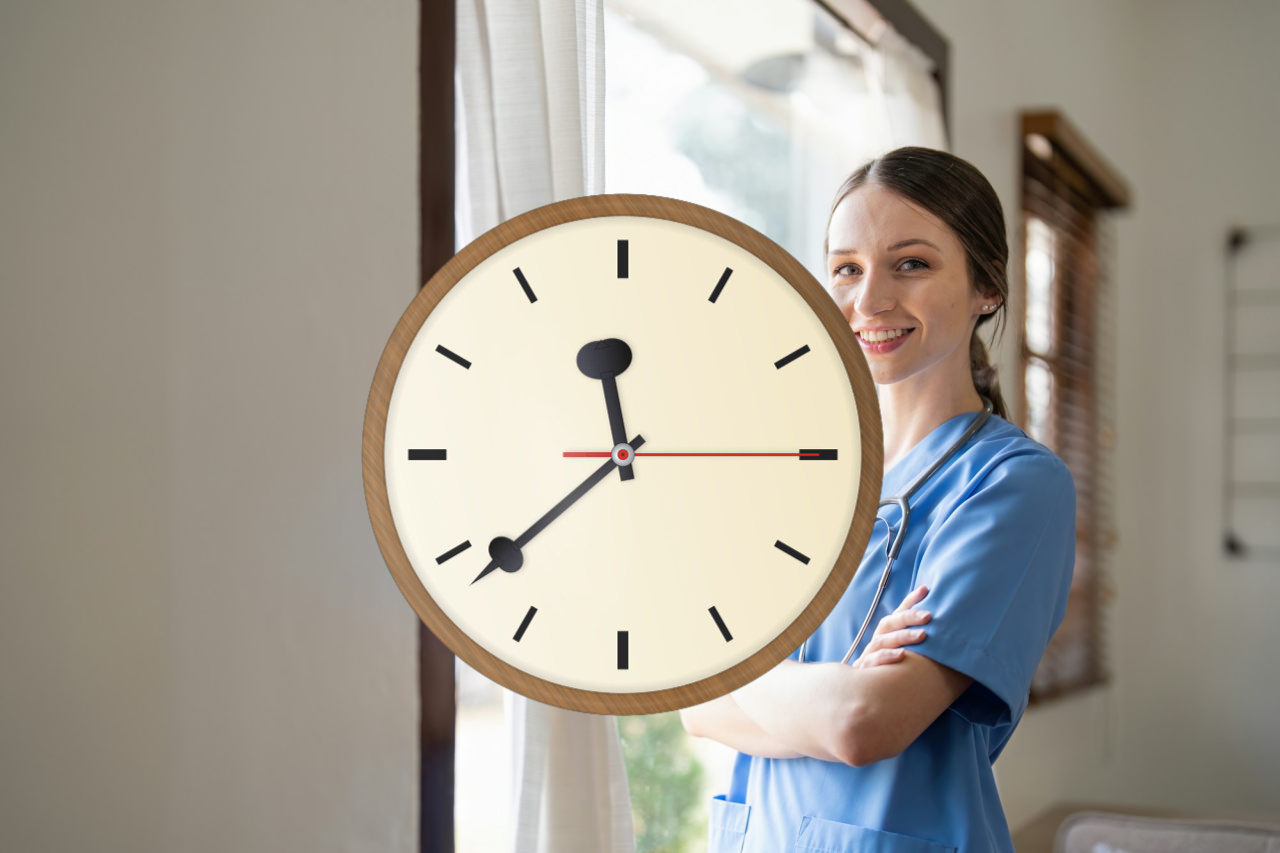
11:38:15
